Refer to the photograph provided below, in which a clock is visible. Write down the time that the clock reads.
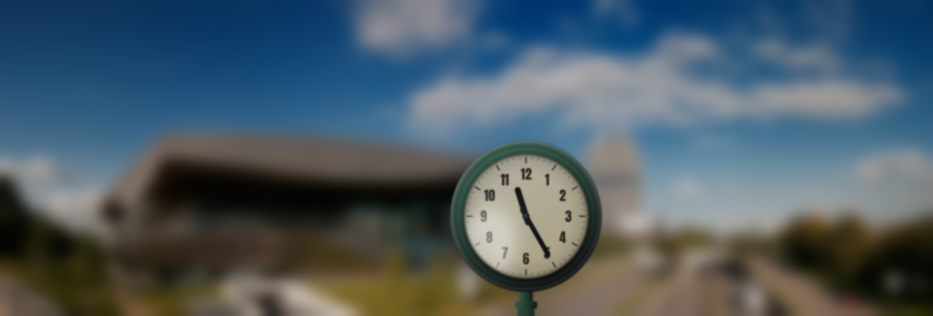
11:25
